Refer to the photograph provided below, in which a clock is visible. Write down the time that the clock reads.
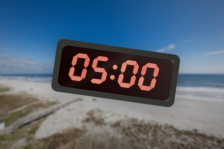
5:00
